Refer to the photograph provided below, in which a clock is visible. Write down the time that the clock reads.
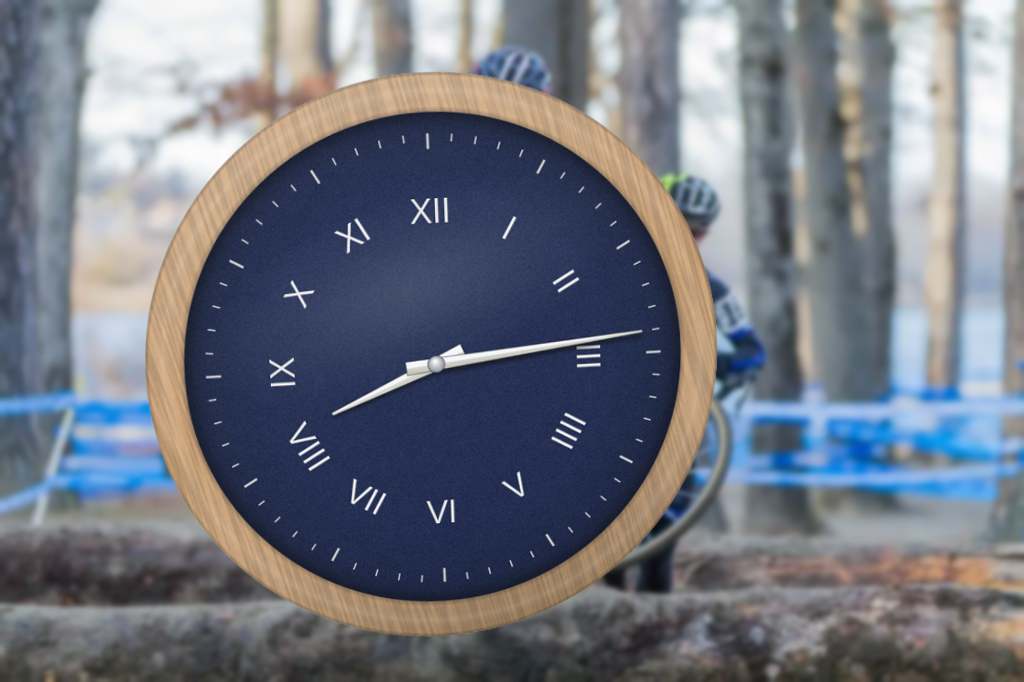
8:14
